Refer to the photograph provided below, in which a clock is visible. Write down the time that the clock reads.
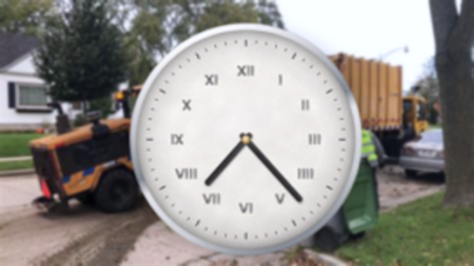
7:23
